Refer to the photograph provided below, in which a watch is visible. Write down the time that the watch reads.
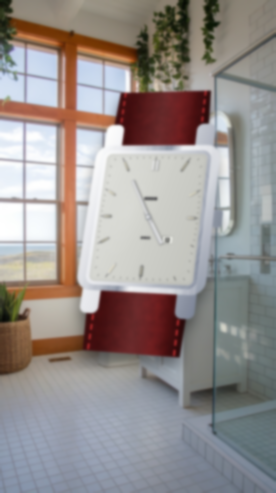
4:55
